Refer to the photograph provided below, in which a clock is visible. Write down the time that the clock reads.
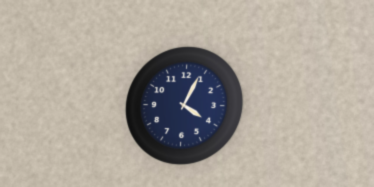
4:04
